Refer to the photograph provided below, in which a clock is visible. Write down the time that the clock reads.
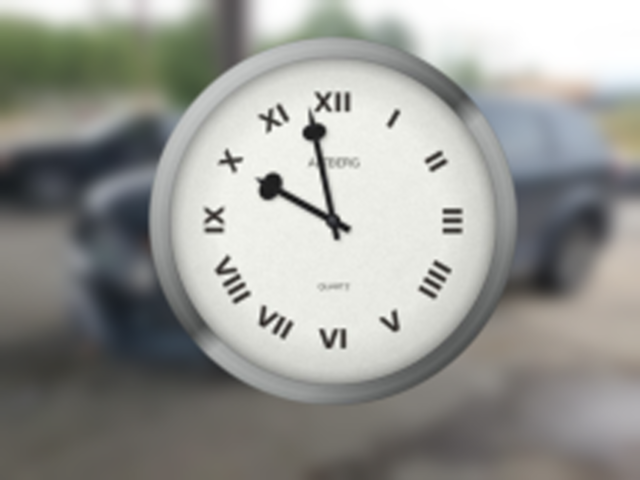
9:58
